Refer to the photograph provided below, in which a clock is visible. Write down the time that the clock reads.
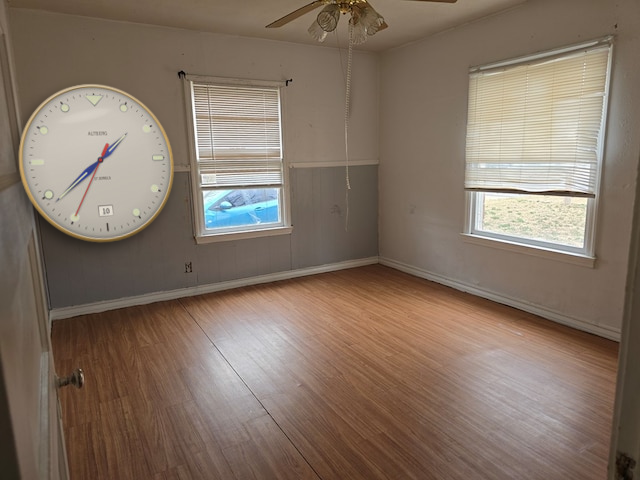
1:38:35
